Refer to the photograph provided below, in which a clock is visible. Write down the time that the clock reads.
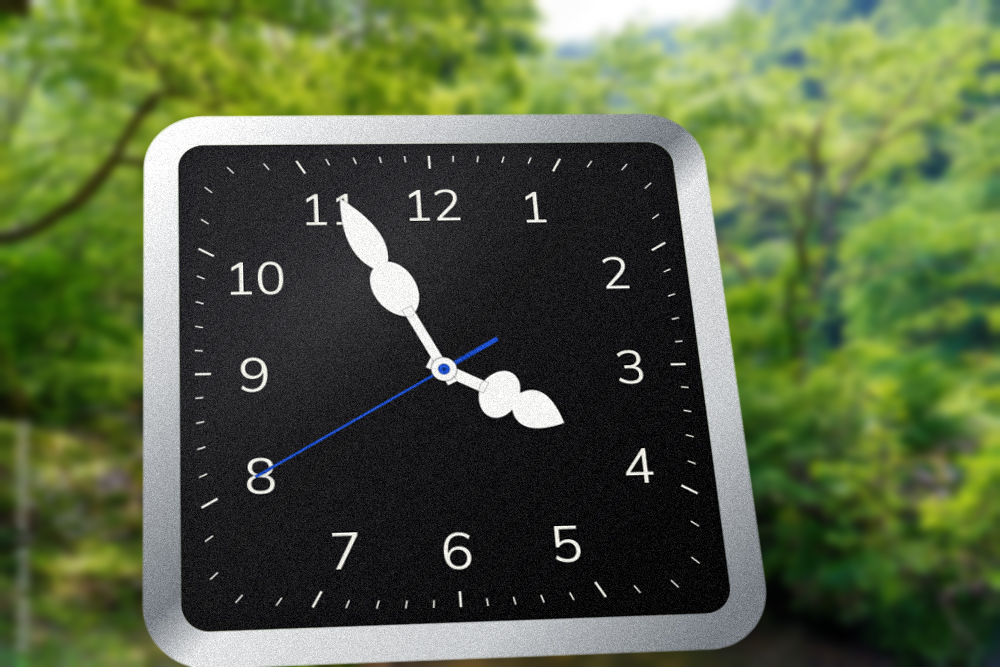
3:55:40
